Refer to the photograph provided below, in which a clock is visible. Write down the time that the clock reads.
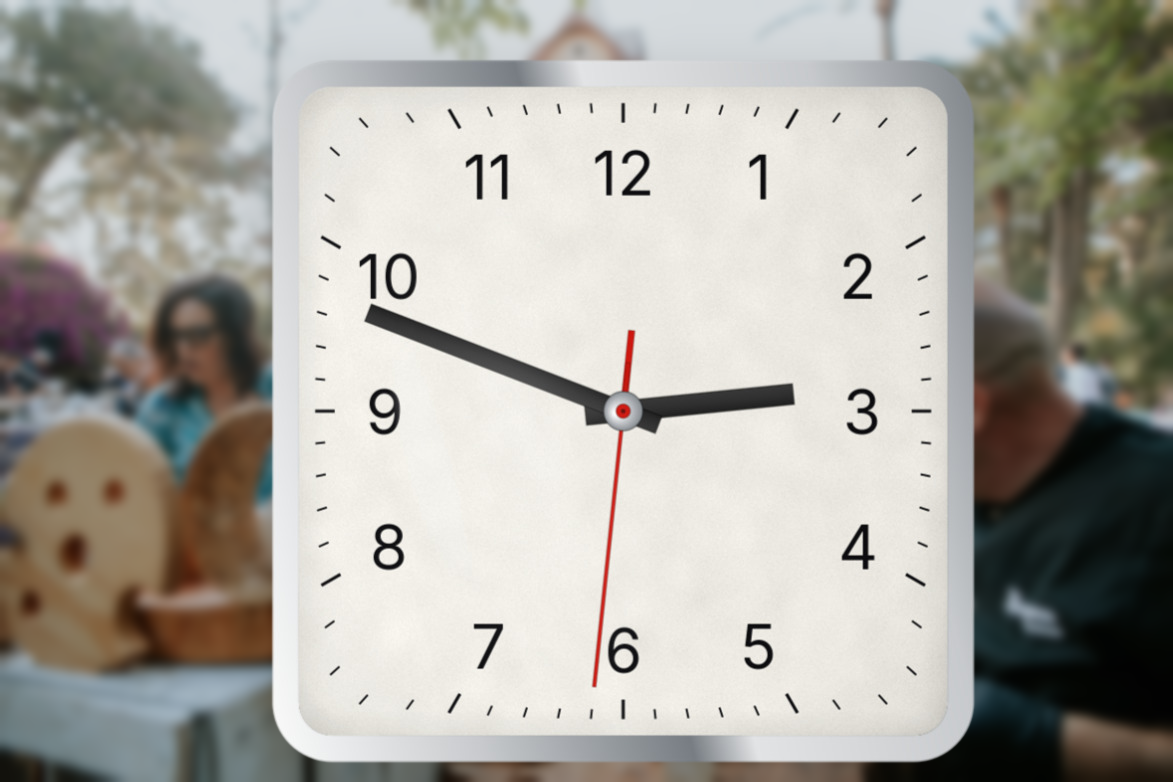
2:48:31
